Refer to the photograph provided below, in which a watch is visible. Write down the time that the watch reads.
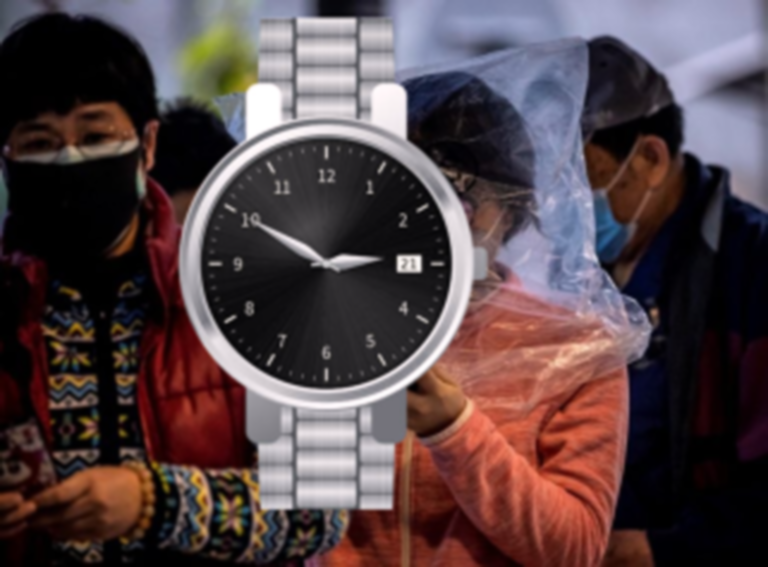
2:50
